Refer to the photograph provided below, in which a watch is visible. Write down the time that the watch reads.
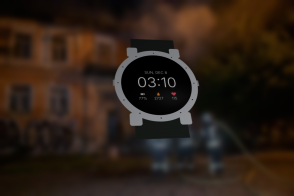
3:10
